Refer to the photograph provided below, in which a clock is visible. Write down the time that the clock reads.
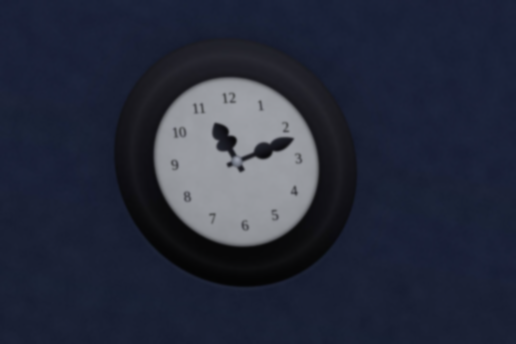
11:12
